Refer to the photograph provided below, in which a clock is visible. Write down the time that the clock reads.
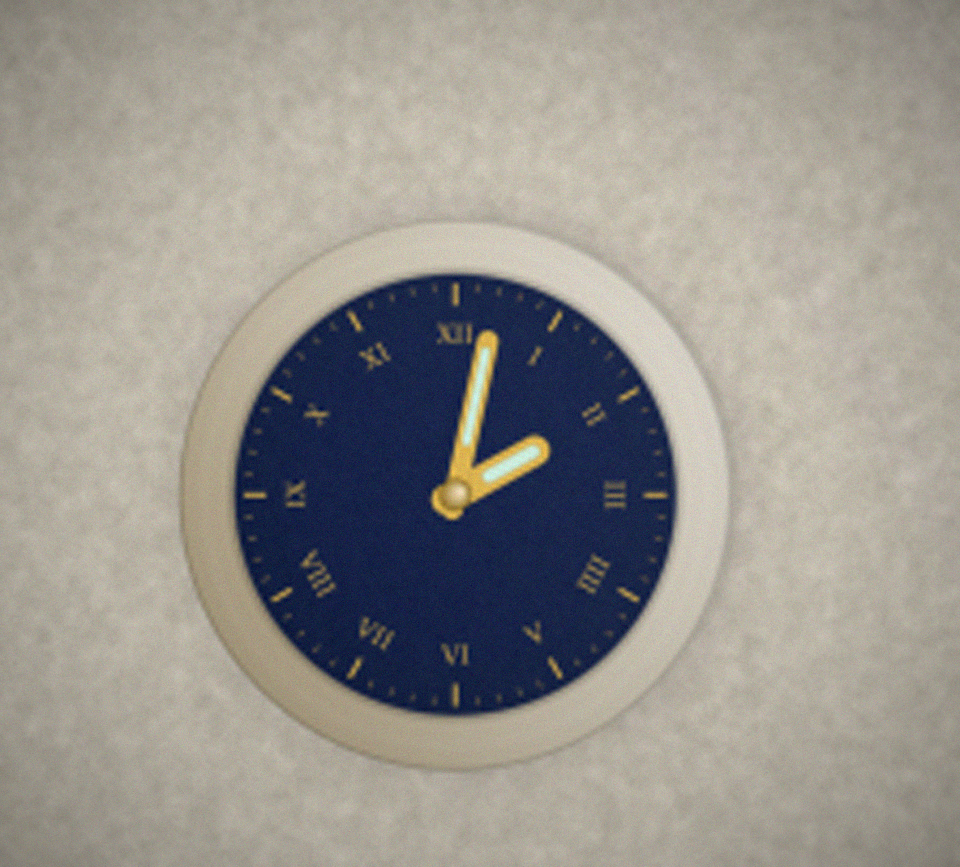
2:02
